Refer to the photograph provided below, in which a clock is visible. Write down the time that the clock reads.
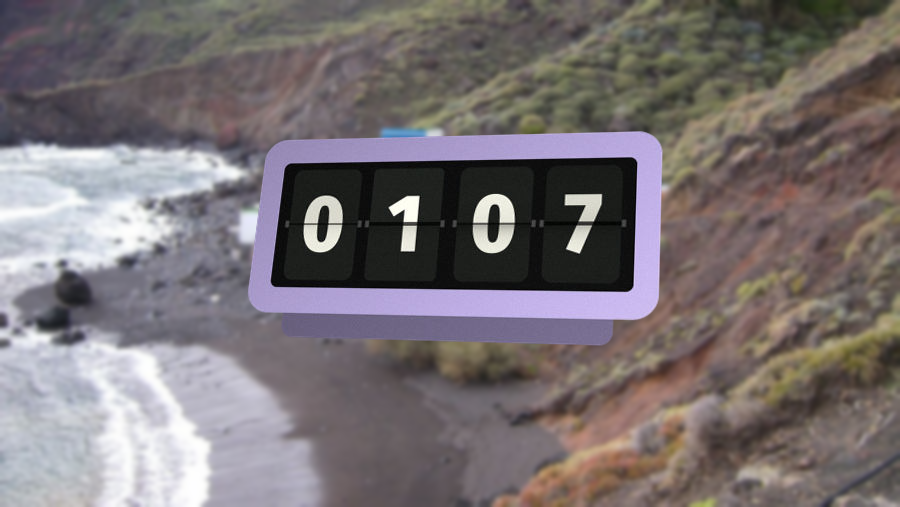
1:07
